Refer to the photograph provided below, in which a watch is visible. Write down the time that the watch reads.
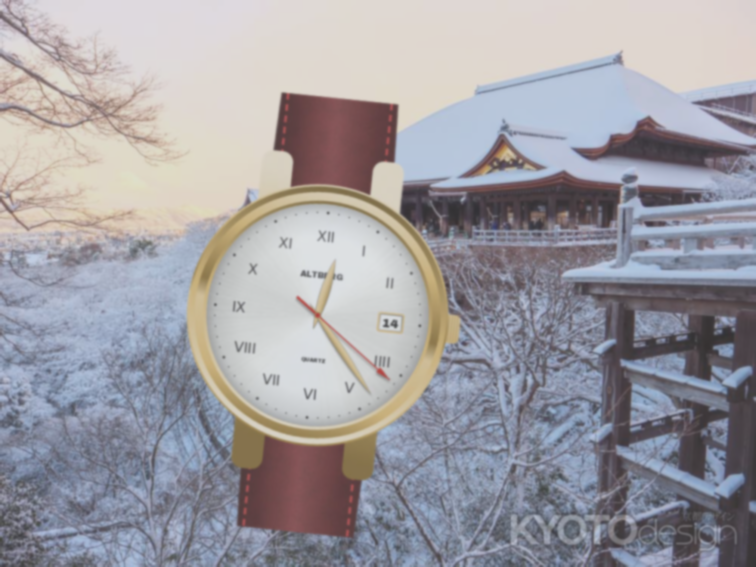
12:23:21
